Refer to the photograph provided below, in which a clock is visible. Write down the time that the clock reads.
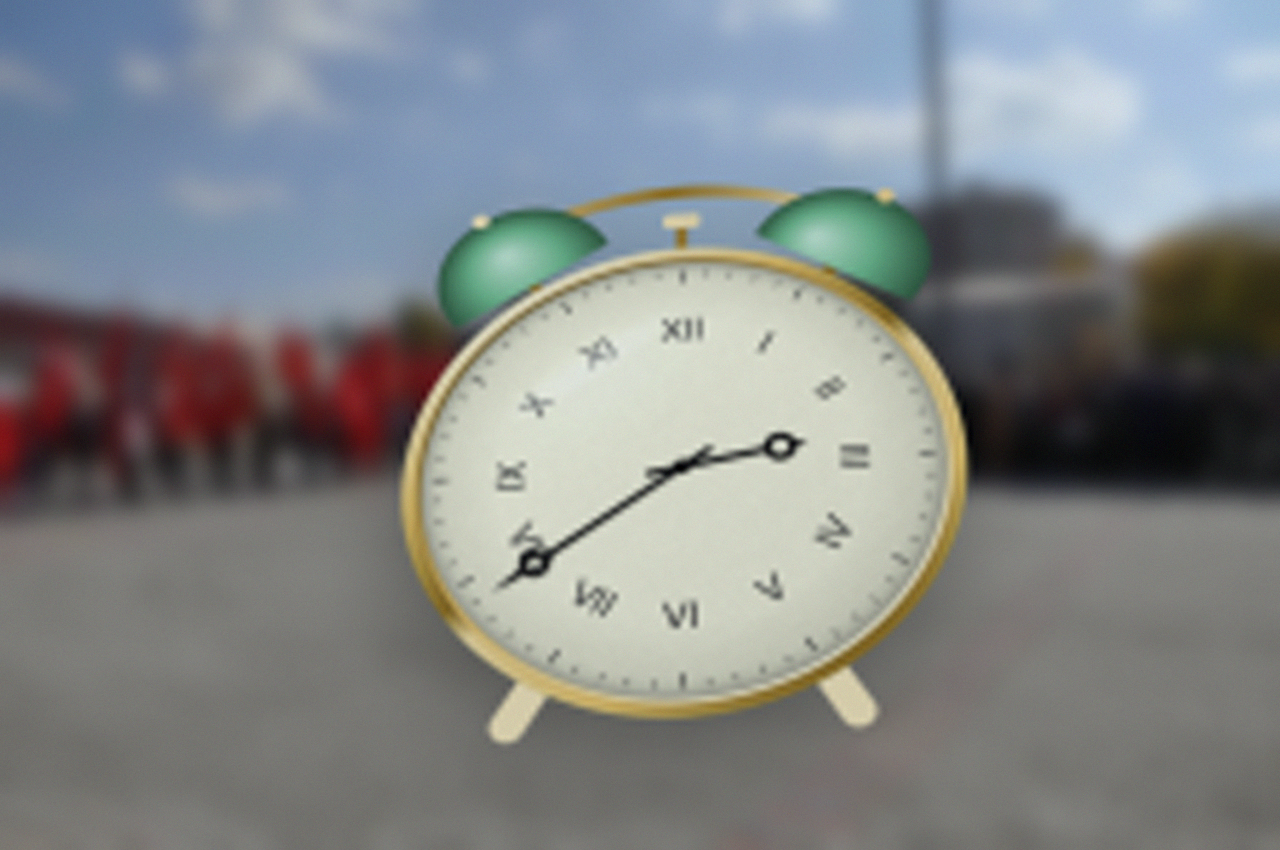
2:39
